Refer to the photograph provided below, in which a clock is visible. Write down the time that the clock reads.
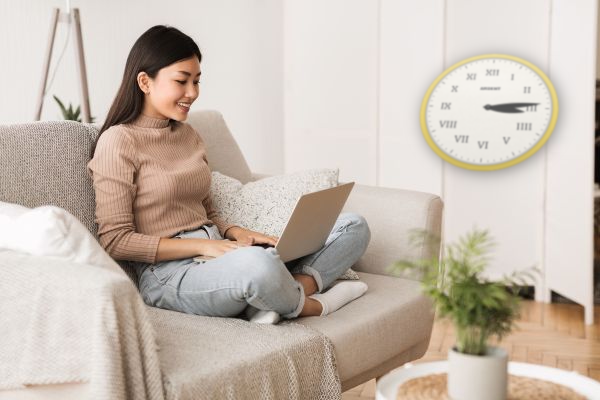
3:14
